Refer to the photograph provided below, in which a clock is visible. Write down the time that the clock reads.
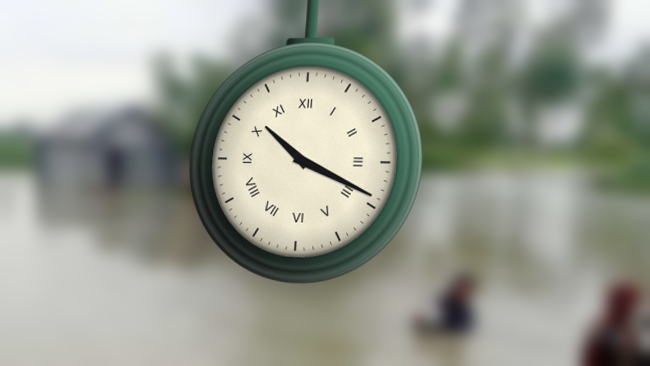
10:19
